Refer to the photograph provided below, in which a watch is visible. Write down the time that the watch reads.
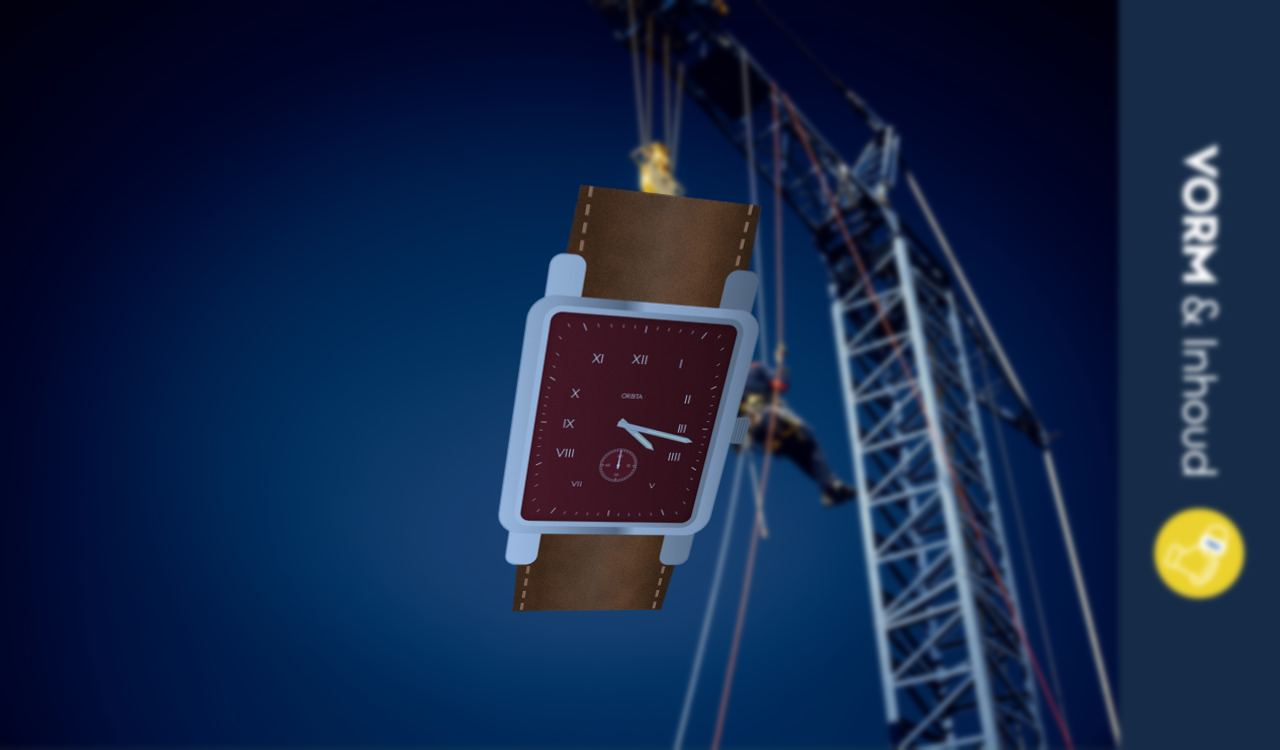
4:17
